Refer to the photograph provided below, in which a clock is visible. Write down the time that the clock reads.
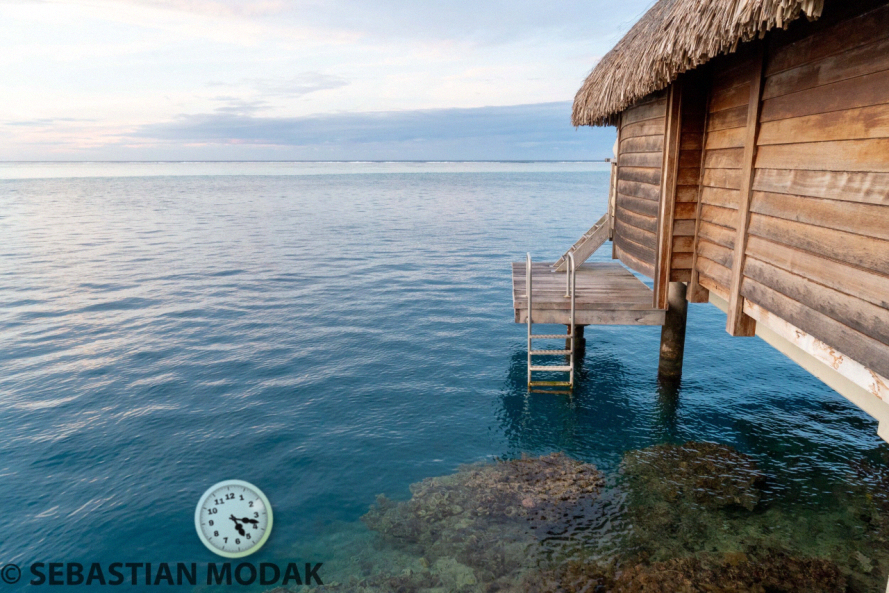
5:18
